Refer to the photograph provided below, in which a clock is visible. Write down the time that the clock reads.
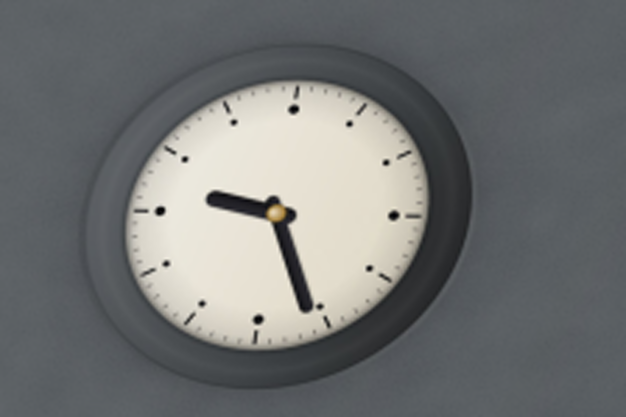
9:26
